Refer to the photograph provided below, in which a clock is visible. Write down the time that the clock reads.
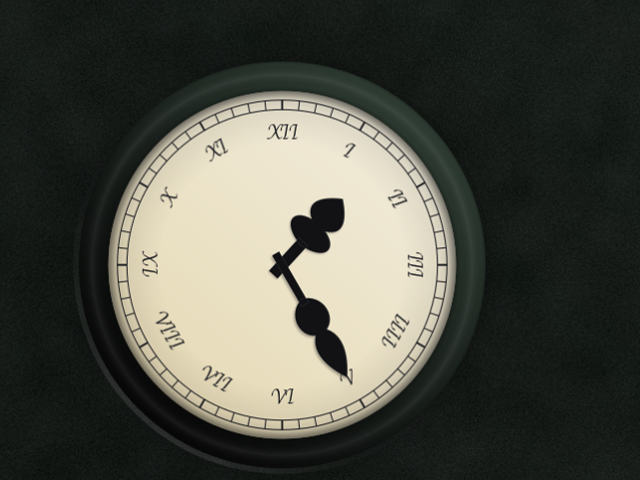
1:25
